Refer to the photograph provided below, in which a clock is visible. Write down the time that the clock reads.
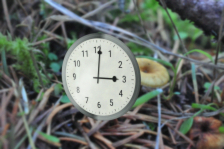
3:01
